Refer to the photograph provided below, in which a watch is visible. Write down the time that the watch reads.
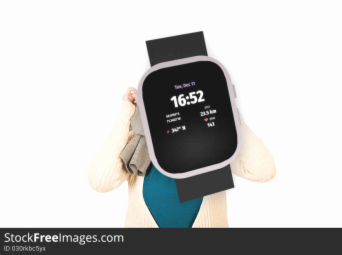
16:52
